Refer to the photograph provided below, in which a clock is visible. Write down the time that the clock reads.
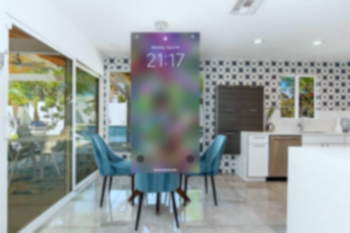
21:17
